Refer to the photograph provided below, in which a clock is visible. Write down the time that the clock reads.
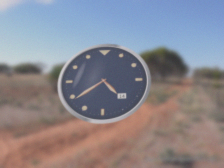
4:39
